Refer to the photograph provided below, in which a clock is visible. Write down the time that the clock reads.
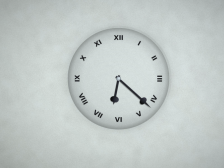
6:22
